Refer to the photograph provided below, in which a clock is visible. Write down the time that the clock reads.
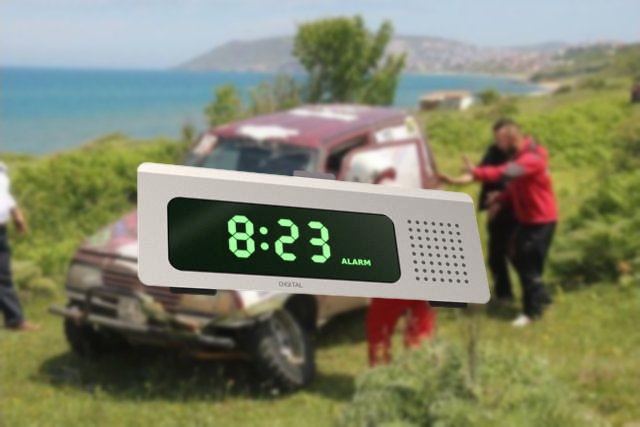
8:23
